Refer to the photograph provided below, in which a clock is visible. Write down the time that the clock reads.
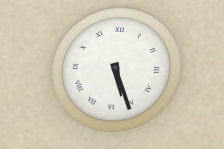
5:26
